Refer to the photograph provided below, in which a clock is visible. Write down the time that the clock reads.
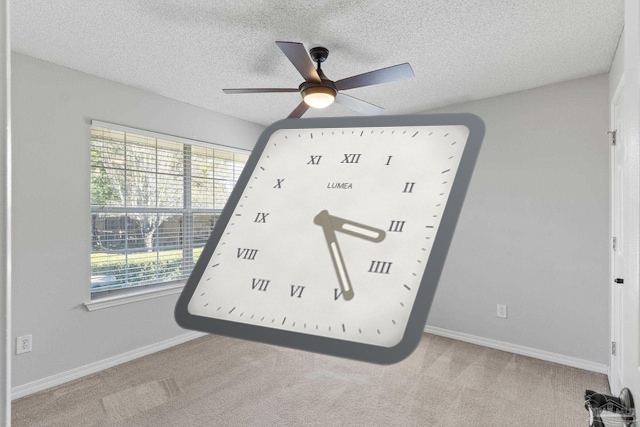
3:24
